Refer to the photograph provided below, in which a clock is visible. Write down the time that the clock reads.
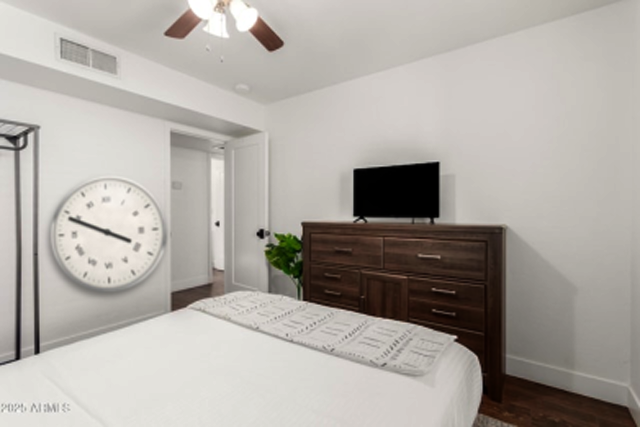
3:49
